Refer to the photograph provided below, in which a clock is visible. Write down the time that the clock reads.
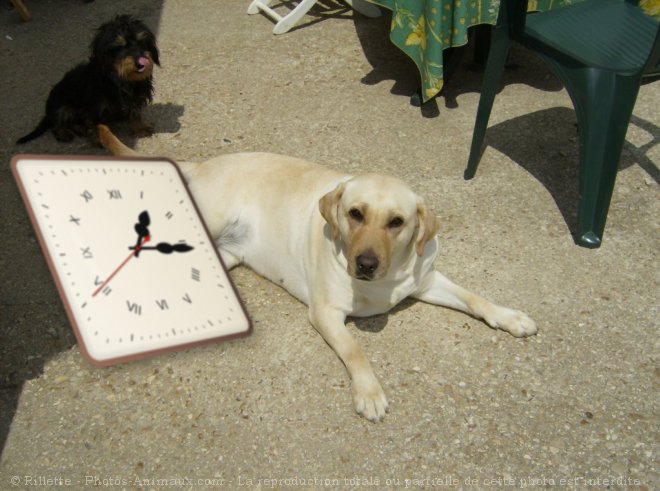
1:15:40
